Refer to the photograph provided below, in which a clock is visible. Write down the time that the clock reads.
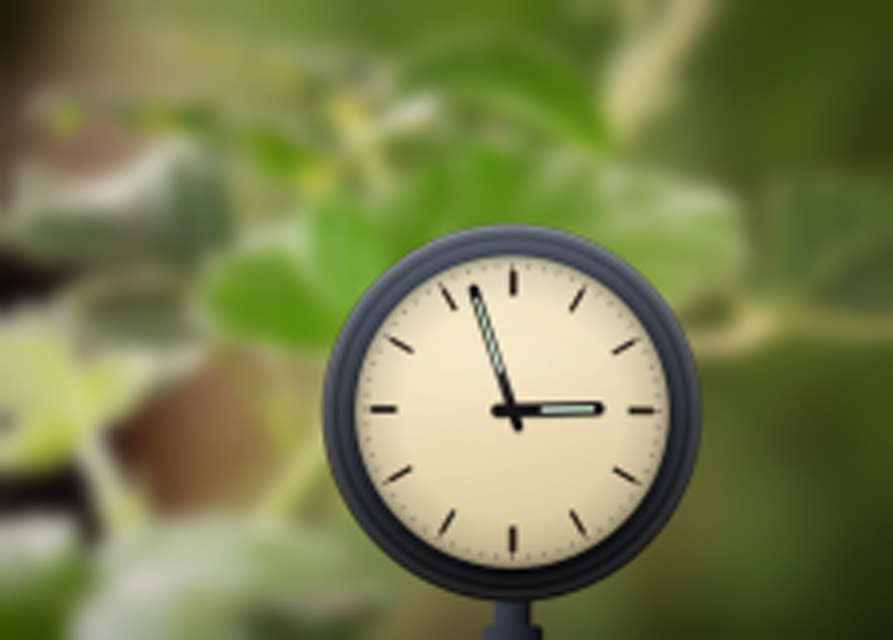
2:57
